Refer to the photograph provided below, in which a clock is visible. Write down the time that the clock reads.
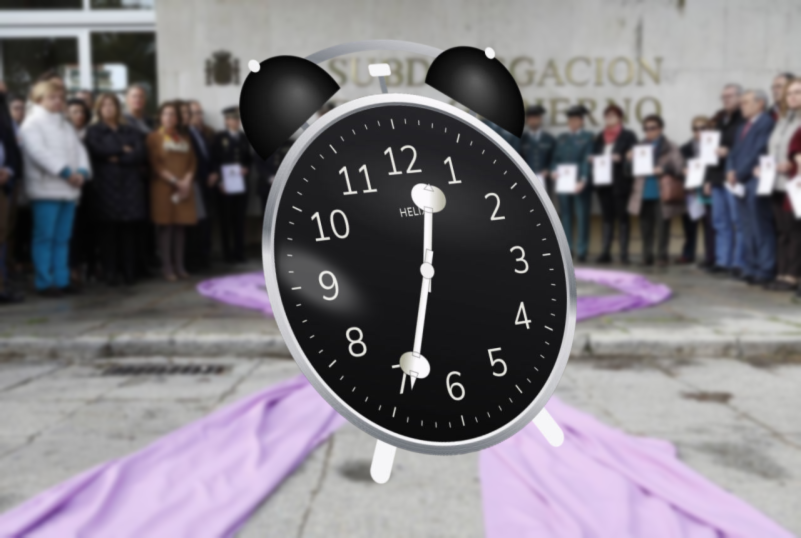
12:34
